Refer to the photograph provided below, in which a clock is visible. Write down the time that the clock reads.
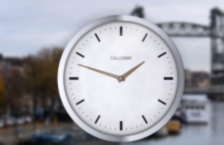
1:48
